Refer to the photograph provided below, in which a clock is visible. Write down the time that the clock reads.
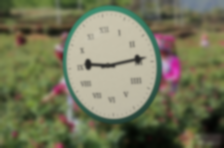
9:14
